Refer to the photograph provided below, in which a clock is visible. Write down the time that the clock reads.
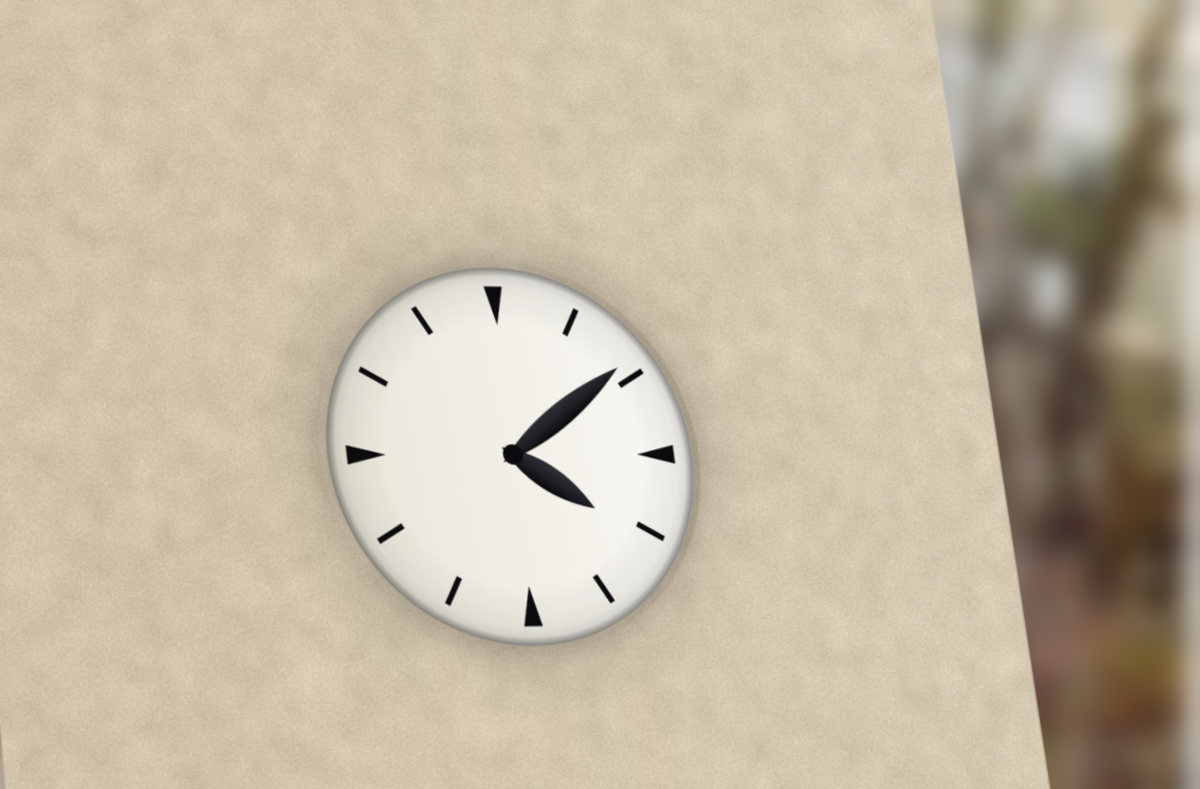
4:09
